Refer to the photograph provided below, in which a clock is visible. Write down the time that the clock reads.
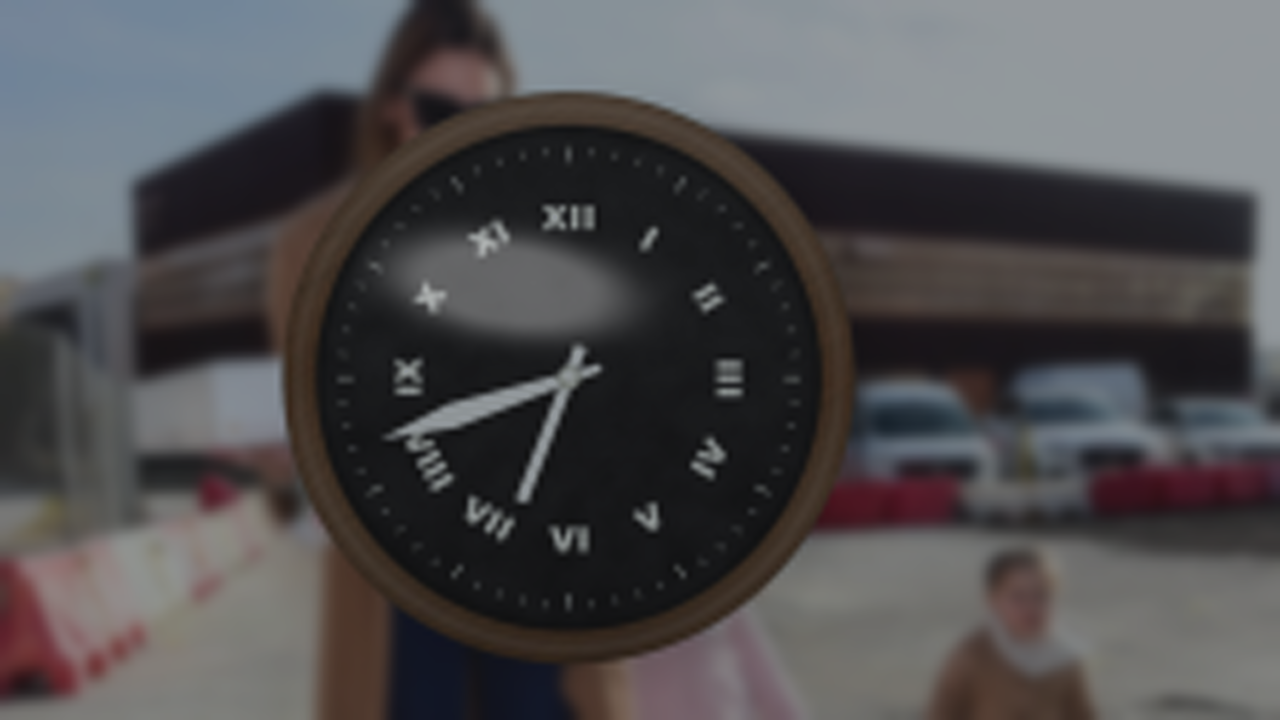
6:42
